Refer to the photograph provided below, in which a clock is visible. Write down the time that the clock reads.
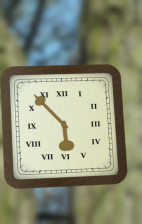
5:53
